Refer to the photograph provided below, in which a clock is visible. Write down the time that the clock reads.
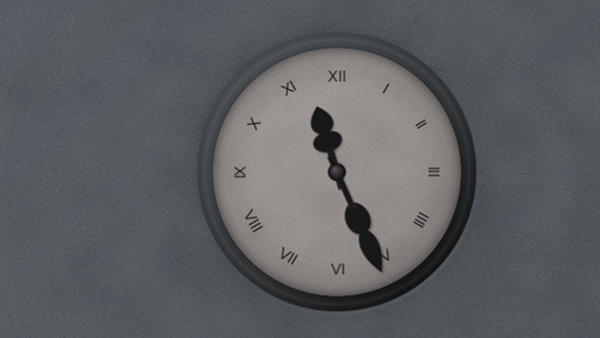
11:26
